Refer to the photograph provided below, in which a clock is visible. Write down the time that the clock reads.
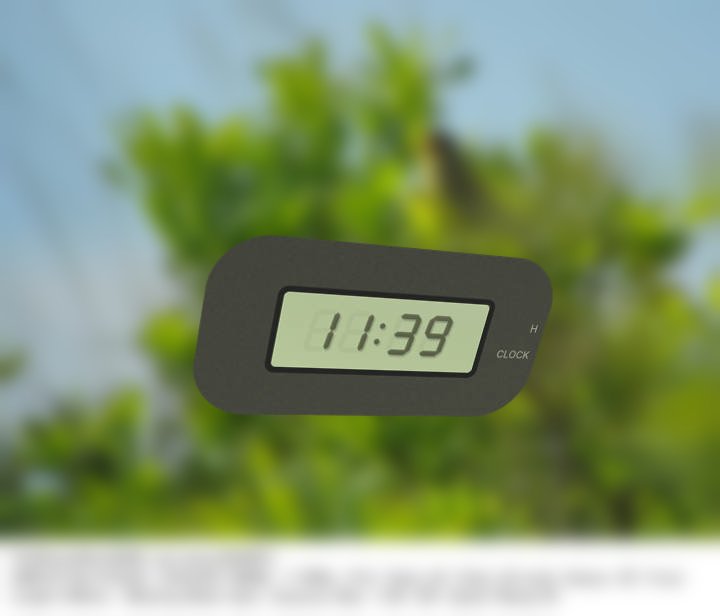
11:39
